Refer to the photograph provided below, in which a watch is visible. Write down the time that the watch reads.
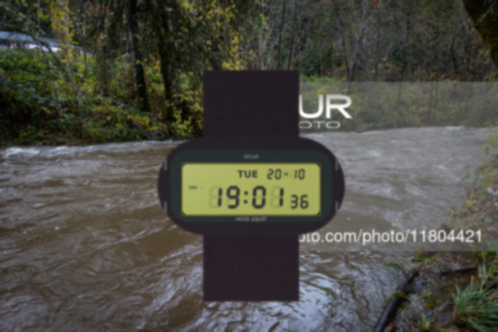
19:01:36
